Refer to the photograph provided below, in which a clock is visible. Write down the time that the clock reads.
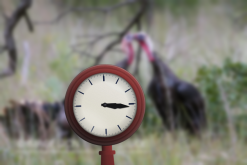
3:16
